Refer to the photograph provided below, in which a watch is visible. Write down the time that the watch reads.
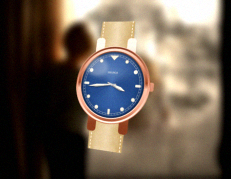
3:44
